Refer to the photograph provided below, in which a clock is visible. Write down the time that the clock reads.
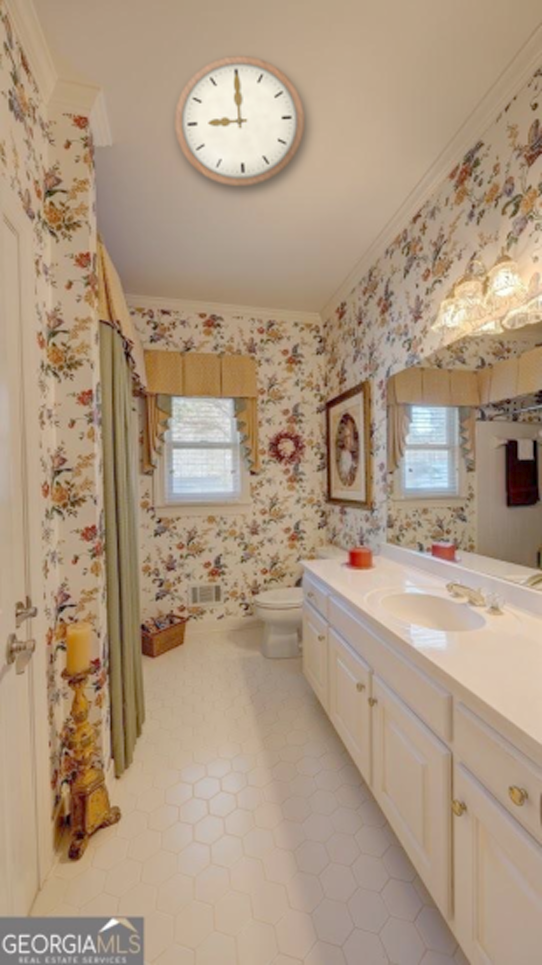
9:00
